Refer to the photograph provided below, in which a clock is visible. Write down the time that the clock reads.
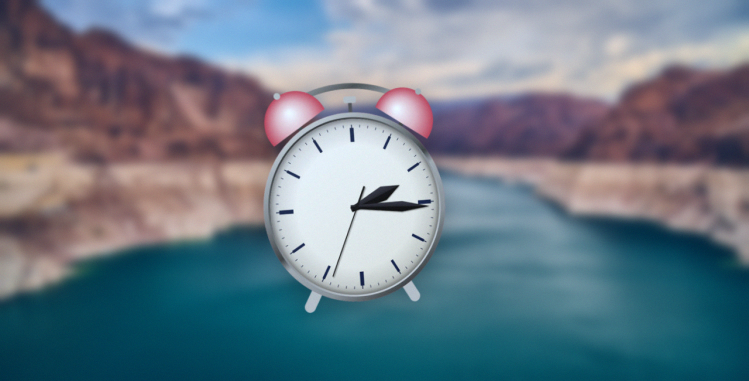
2:15:34
